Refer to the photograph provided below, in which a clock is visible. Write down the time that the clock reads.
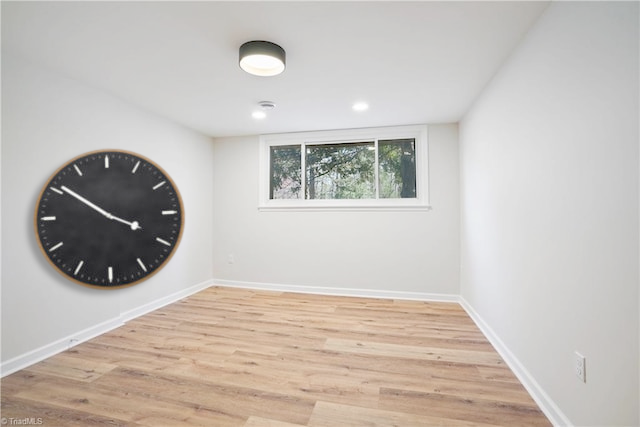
3:51
